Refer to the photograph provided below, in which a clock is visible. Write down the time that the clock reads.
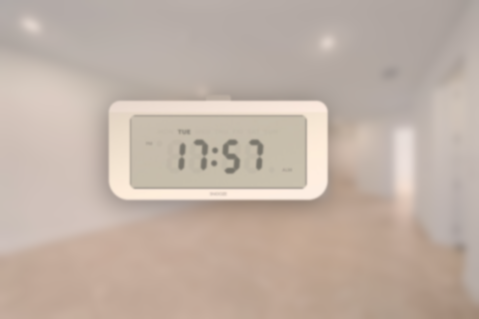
17:57
